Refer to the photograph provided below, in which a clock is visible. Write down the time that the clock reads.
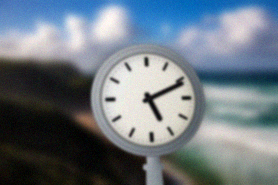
5:11
